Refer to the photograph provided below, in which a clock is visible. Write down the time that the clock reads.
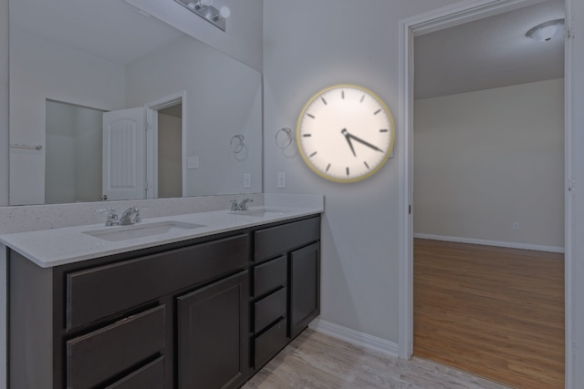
5:20
